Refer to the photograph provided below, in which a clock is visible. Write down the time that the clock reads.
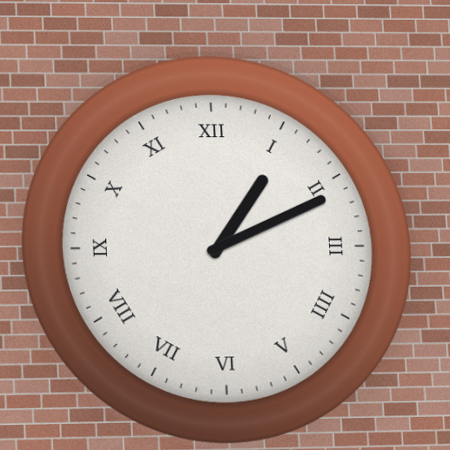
1:11
